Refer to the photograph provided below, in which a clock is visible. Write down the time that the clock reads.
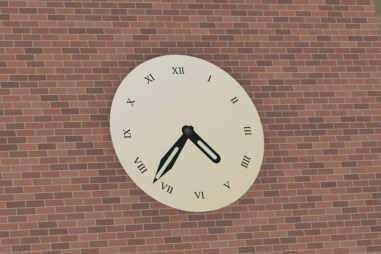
4:37
